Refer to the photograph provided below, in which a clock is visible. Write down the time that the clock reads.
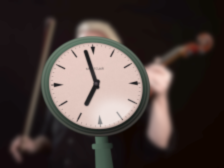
6:58
